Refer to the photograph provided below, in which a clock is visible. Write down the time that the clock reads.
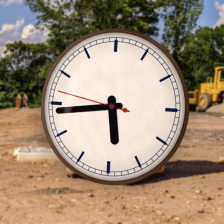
5:43:47
